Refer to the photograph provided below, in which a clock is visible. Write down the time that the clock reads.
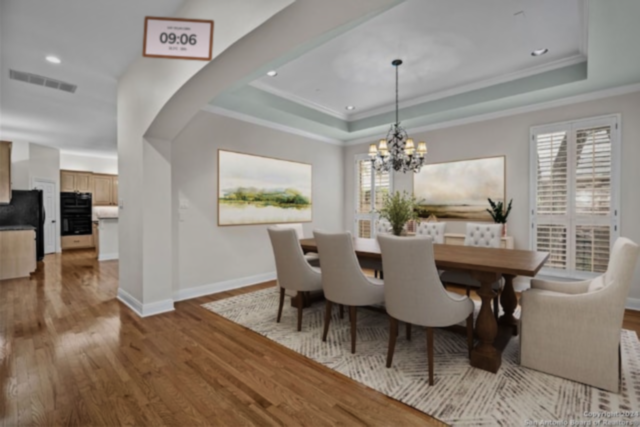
9:06
